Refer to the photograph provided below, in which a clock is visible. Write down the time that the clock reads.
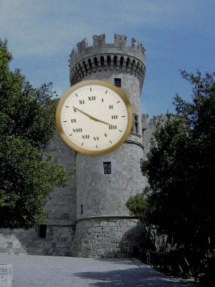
3:51
